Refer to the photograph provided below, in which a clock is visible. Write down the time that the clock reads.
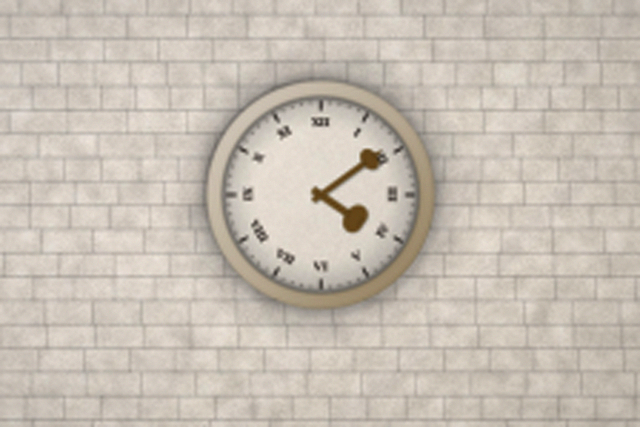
4:09
